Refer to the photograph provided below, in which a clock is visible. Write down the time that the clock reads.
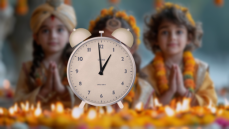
12:59
